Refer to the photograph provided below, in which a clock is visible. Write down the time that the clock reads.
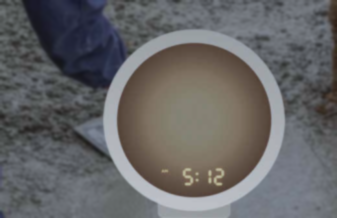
5:12
